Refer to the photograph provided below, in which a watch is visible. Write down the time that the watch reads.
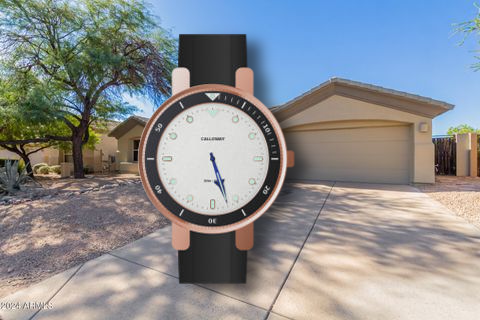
5:27
